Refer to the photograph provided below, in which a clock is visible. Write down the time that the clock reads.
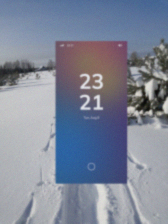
23:21
